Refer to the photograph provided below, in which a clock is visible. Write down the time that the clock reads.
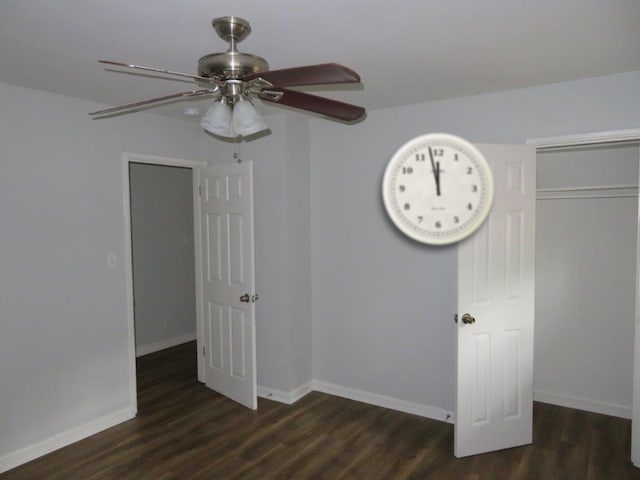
11:58
